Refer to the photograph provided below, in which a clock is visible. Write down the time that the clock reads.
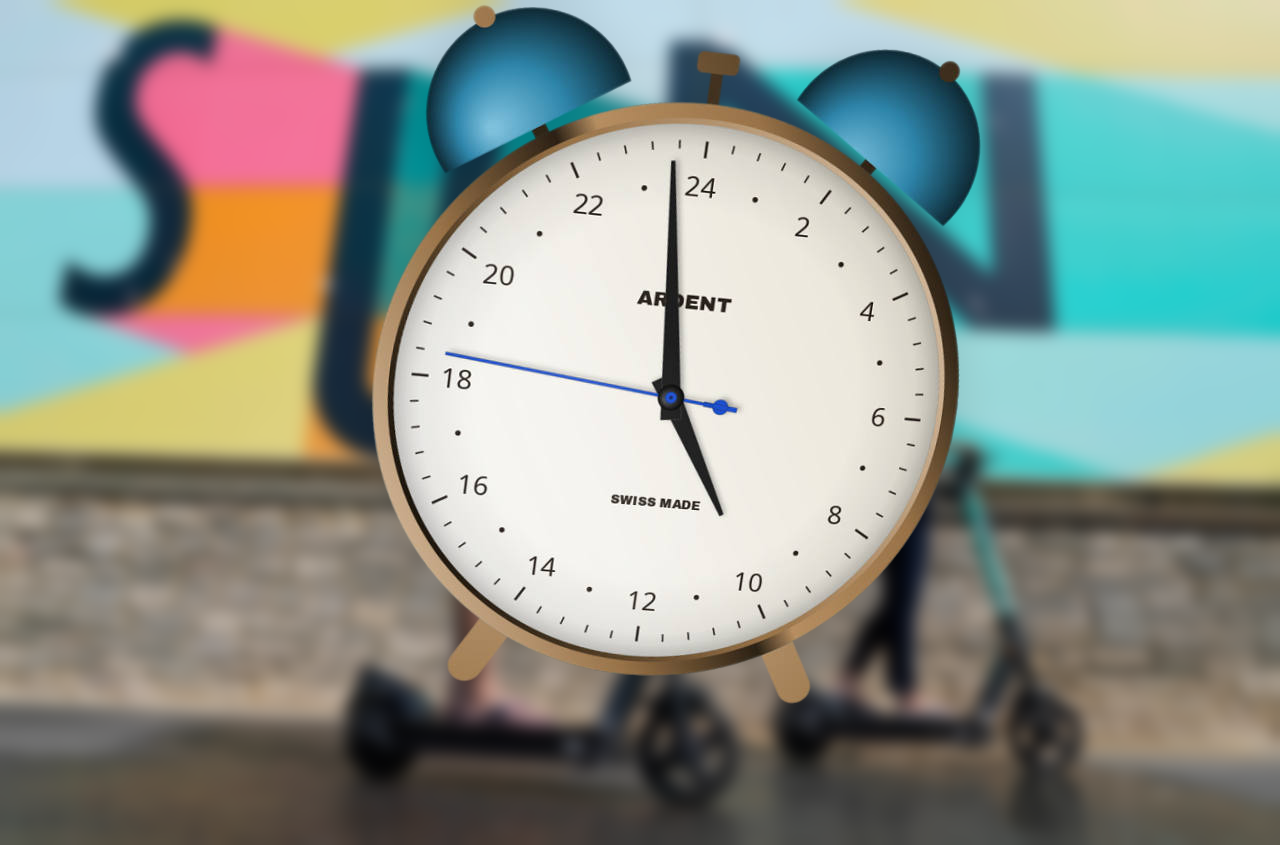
9:58:46
